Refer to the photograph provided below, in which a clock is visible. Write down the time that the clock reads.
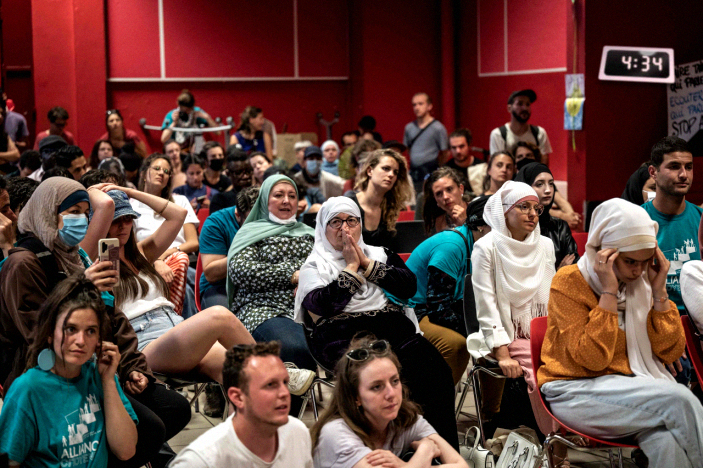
4:34
